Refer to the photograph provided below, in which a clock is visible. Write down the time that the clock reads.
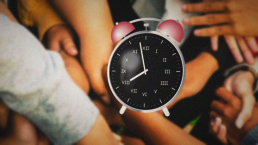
7:58
